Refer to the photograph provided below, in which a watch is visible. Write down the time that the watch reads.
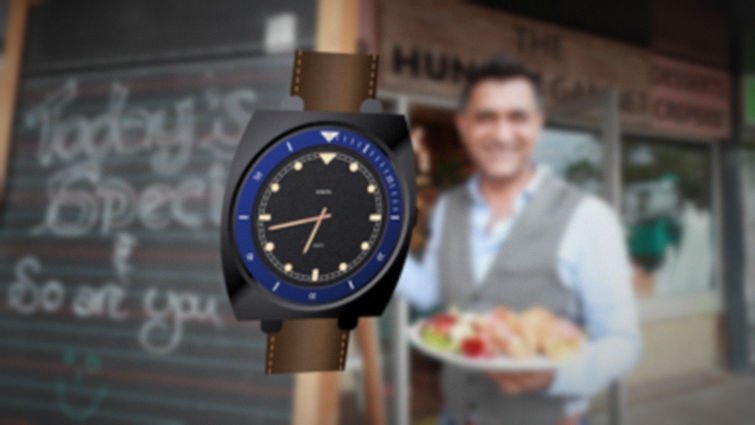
6:43
